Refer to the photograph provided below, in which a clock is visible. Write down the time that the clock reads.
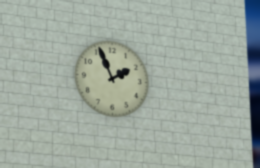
1:56
